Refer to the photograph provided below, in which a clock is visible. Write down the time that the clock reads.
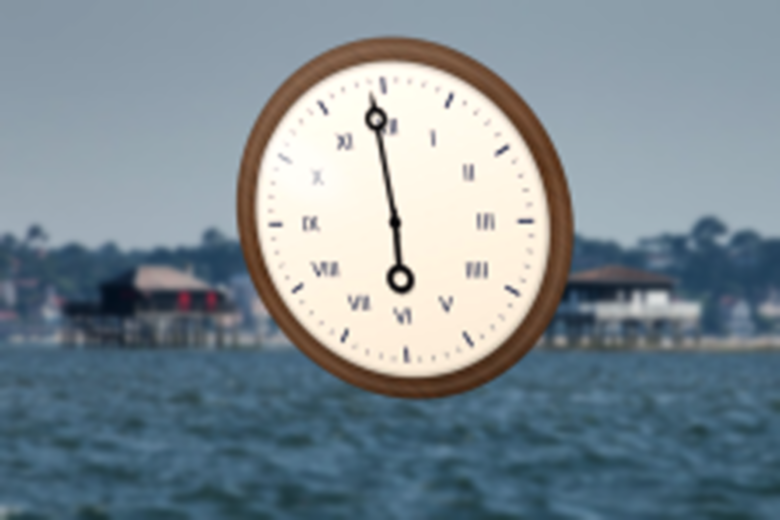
5:59
